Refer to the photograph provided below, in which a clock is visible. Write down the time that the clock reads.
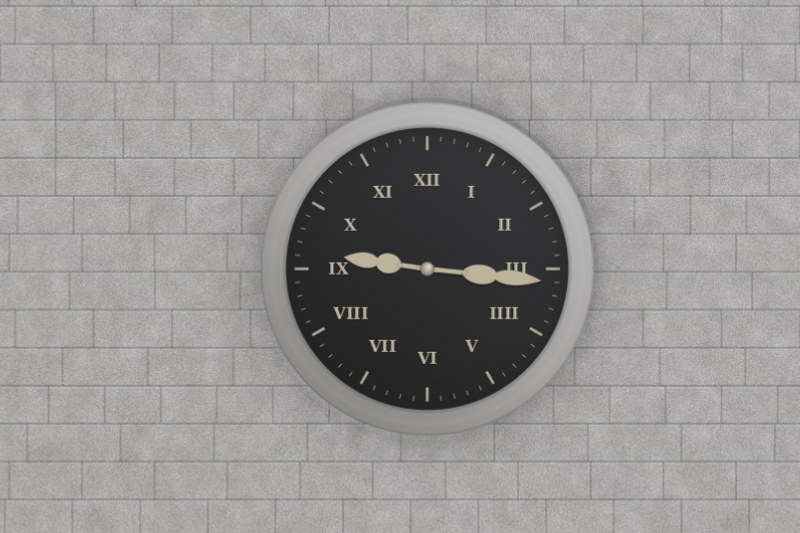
9:16
